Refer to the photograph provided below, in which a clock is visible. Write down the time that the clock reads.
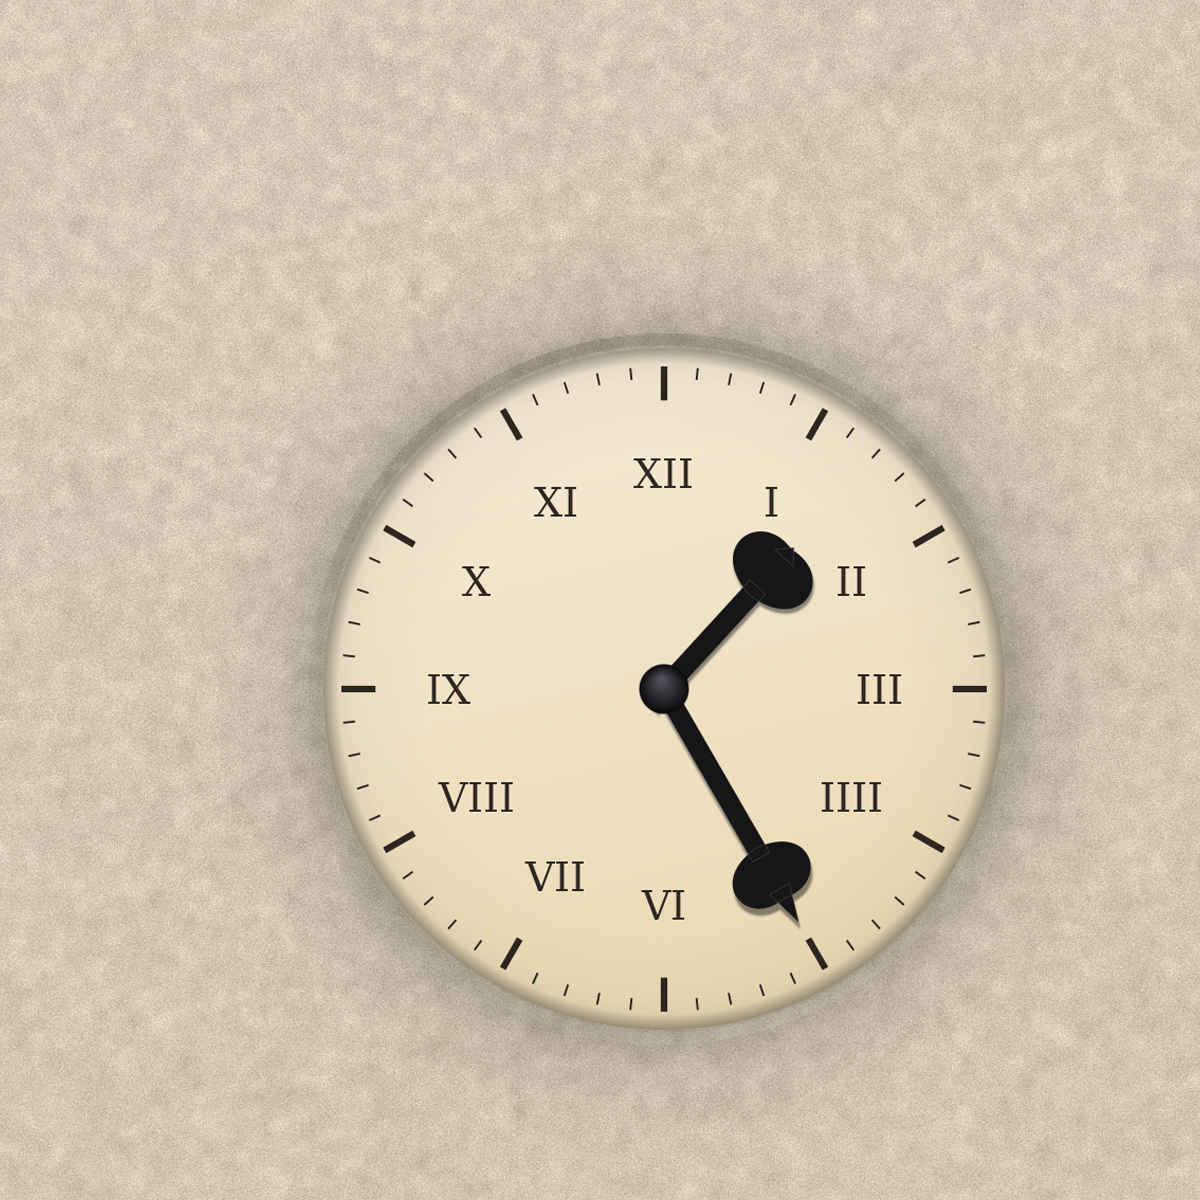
1:25
